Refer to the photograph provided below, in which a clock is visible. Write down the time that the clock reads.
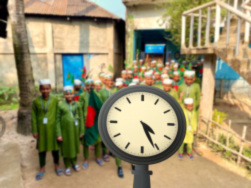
4:26
